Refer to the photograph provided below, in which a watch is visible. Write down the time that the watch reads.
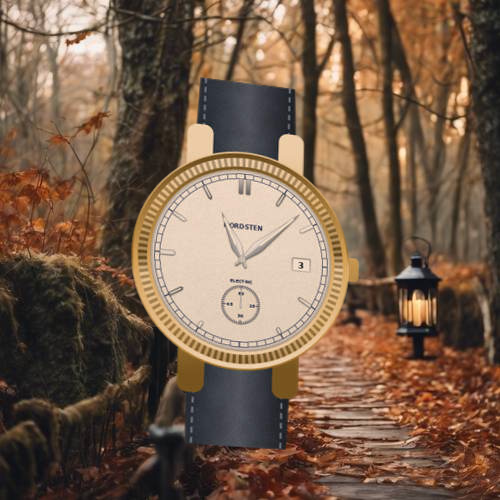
11:08
